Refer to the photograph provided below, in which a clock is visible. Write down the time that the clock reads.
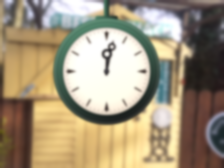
12:02
